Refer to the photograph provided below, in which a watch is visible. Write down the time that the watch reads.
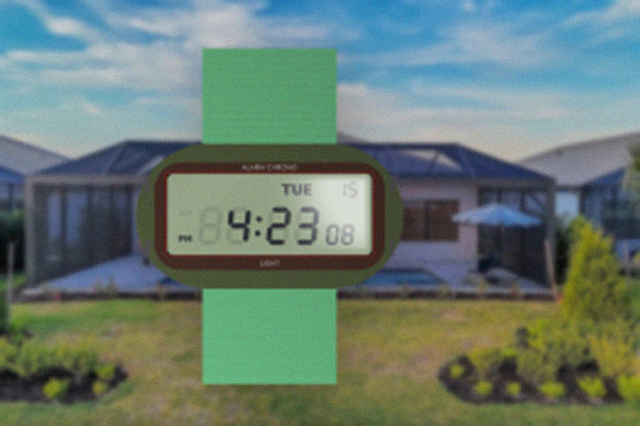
4:23:08
